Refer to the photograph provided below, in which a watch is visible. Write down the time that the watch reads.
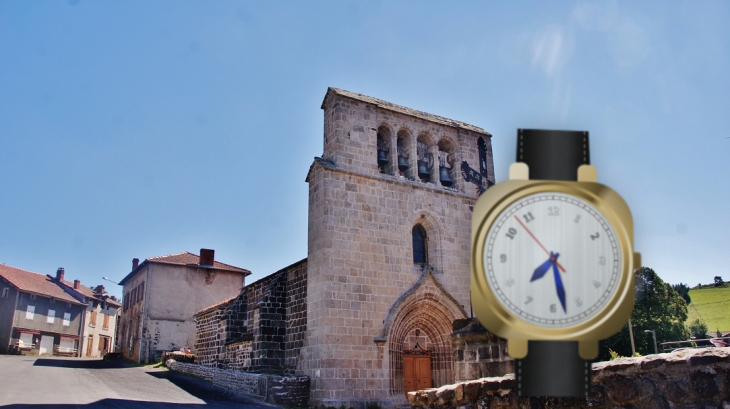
7:27:53
